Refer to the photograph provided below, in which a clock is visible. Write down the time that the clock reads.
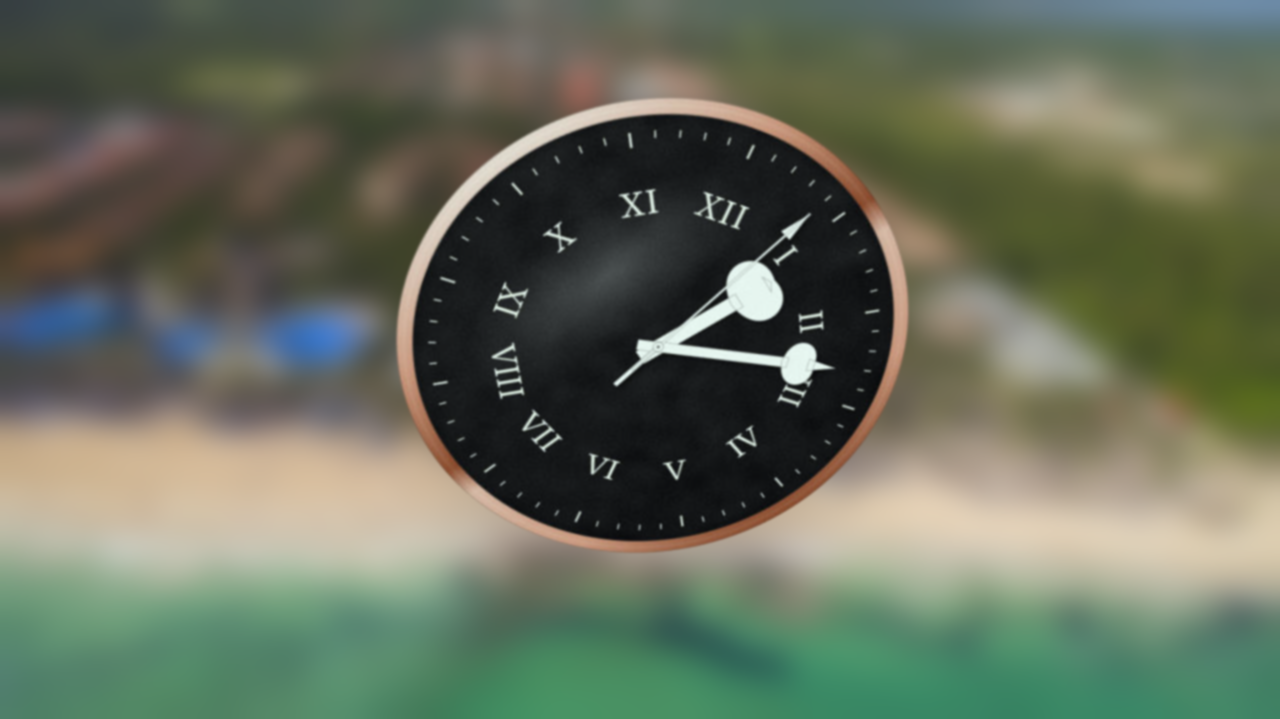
1:13:04
